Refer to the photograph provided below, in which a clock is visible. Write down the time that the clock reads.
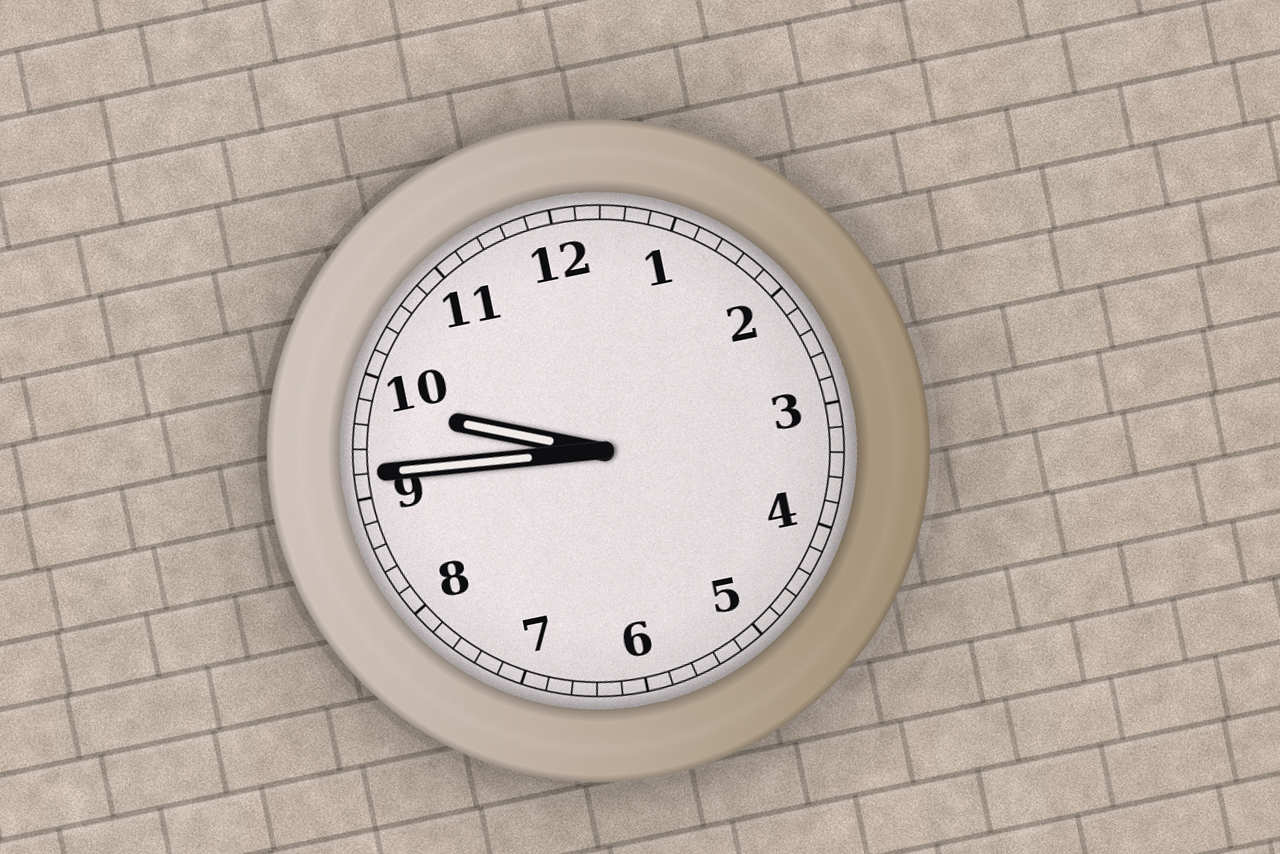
9:46
